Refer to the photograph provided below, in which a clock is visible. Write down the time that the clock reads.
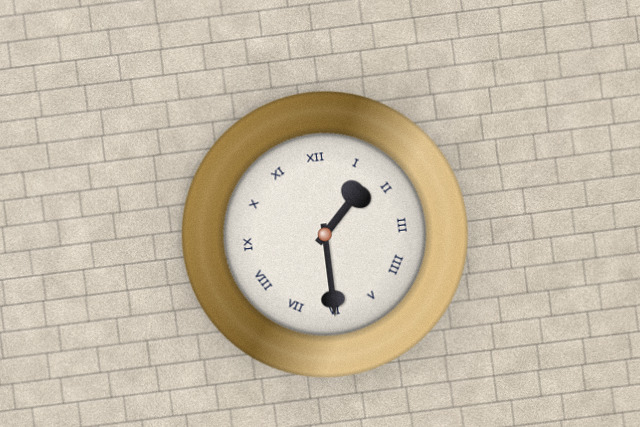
1:30
